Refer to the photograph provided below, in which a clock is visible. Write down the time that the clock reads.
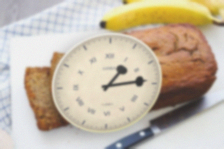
1:14
